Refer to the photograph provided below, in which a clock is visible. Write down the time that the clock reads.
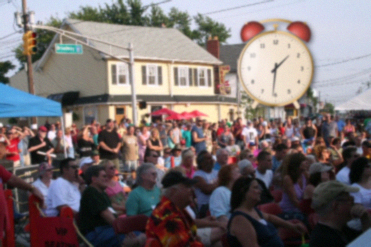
1:31
